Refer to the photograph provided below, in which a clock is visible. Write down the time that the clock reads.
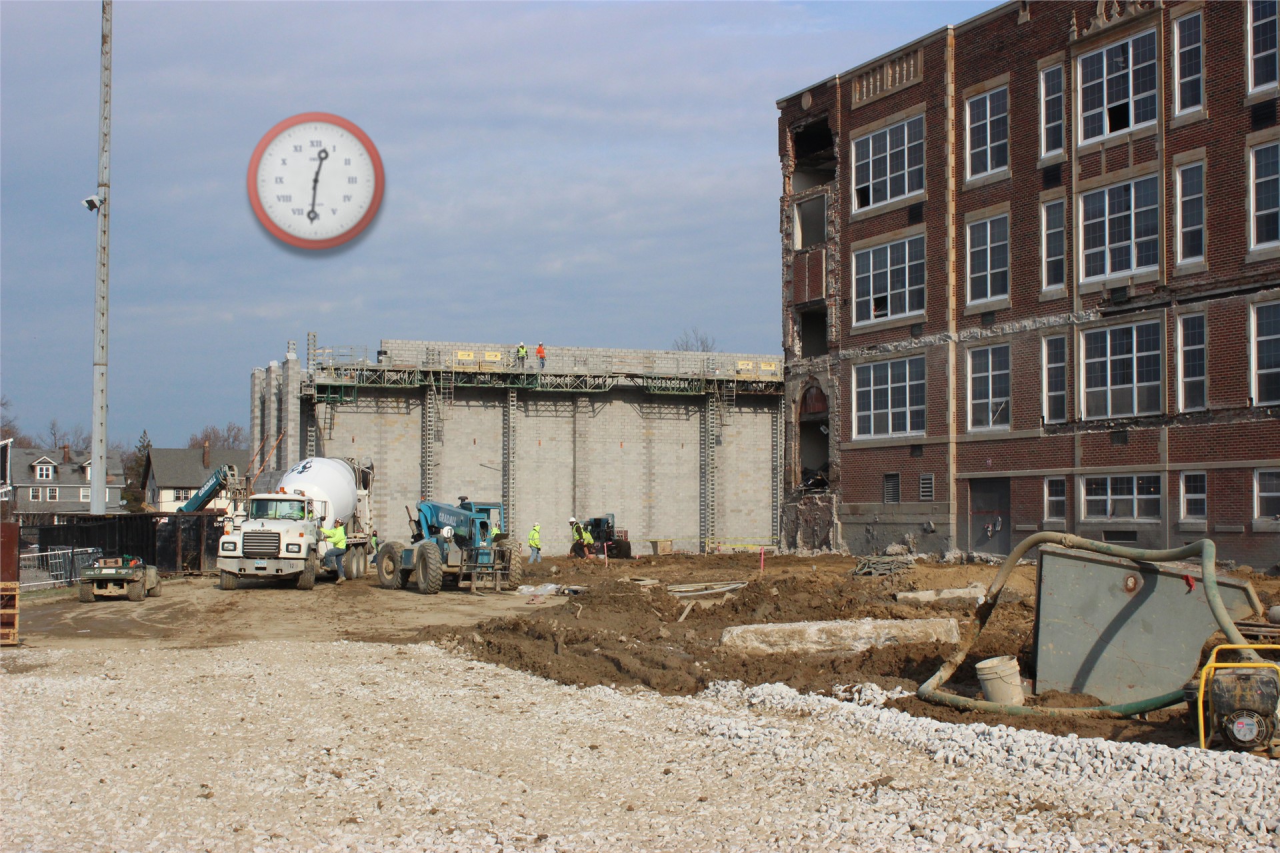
12:31
